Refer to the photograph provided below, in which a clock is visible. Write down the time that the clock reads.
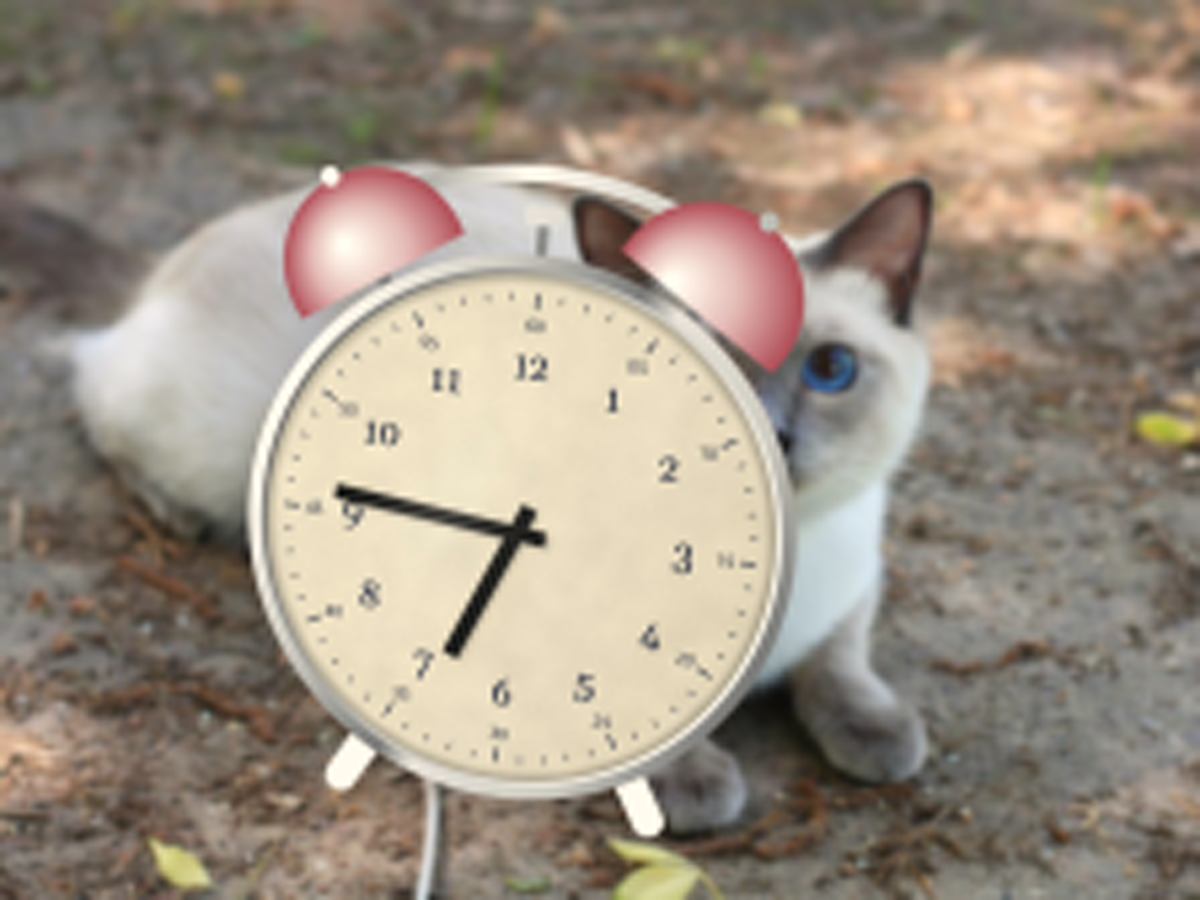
6:46
